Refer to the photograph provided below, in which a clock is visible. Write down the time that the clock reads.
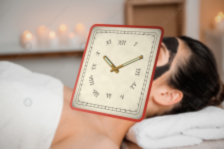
10:10
